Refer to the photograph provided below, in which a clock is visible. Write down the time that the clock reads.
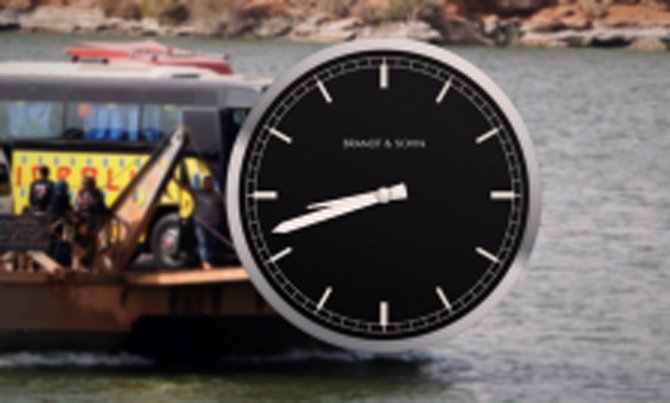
8:42
